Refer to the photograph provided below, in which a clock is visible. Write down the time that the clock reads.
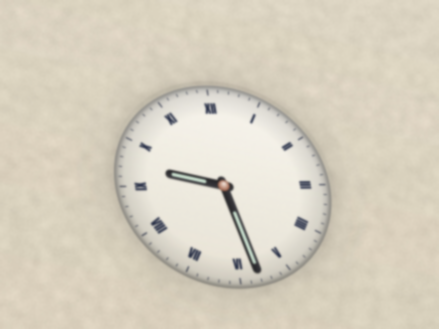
9:28
